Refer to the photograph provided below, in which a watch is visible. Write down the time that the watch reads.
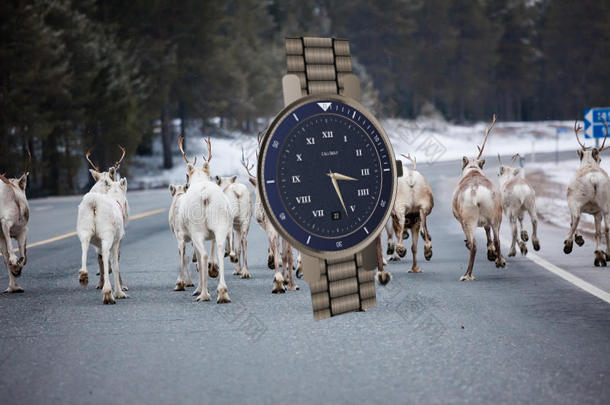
3:27
